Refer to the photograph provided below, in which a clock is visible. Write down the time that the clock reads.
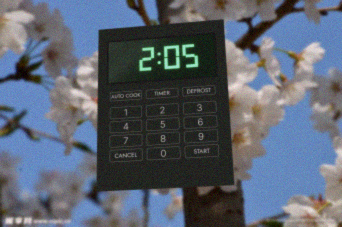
2:05
